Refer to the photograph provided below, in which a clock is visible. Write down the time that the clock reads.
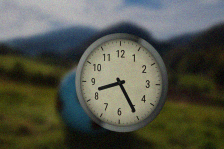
8:25
